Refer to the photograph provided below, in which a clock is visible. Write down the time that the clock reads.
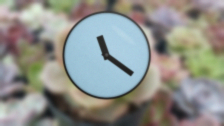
11:21
